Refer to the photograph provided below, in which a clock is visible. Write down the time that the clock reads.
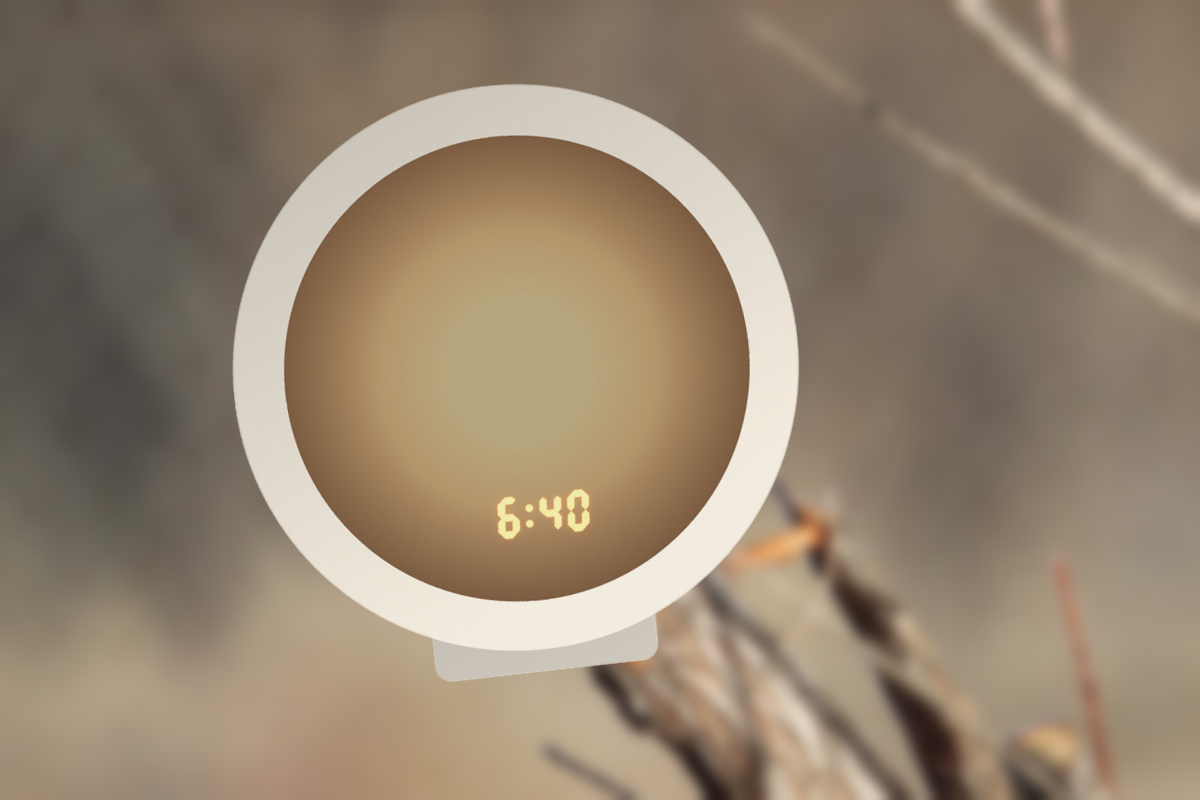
6:40
